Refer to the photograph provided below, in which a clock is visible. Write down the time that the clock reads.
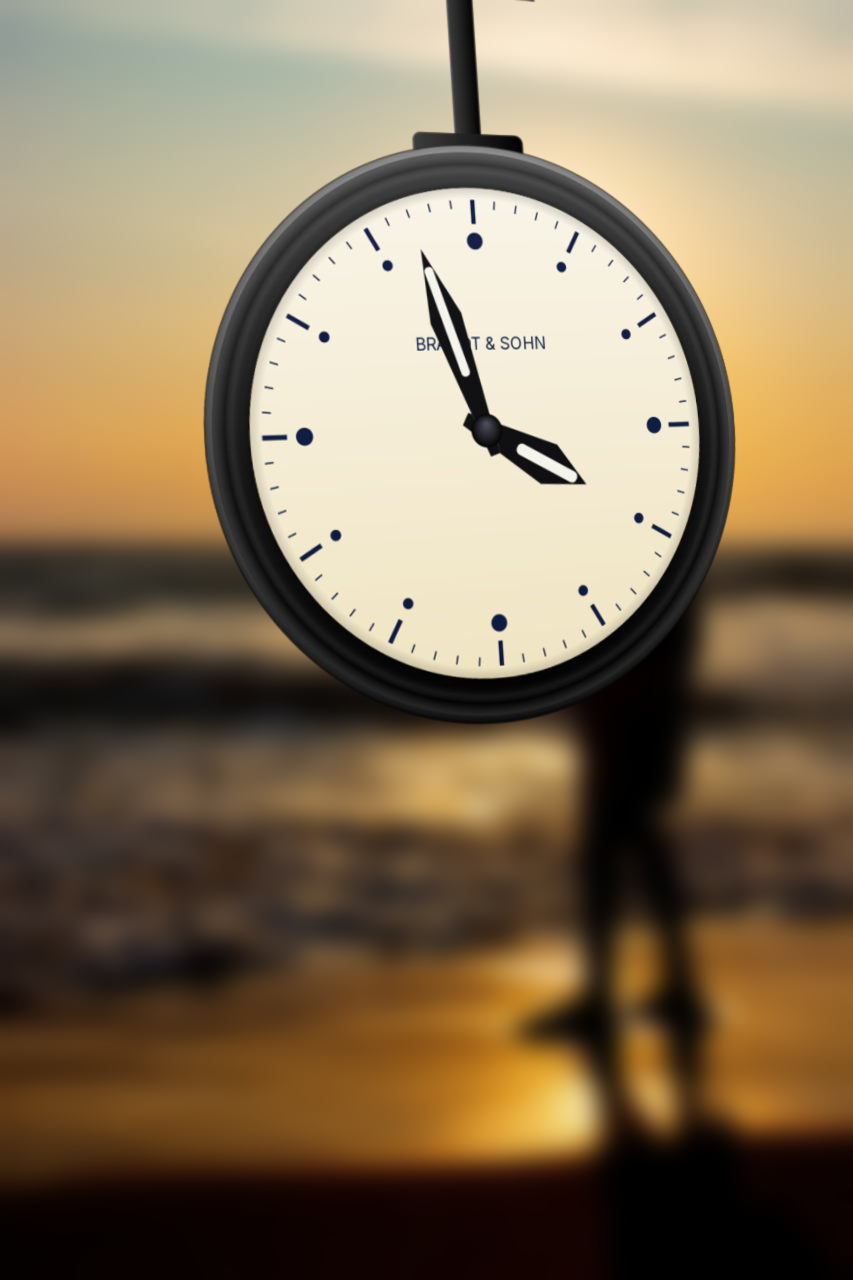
3:57
